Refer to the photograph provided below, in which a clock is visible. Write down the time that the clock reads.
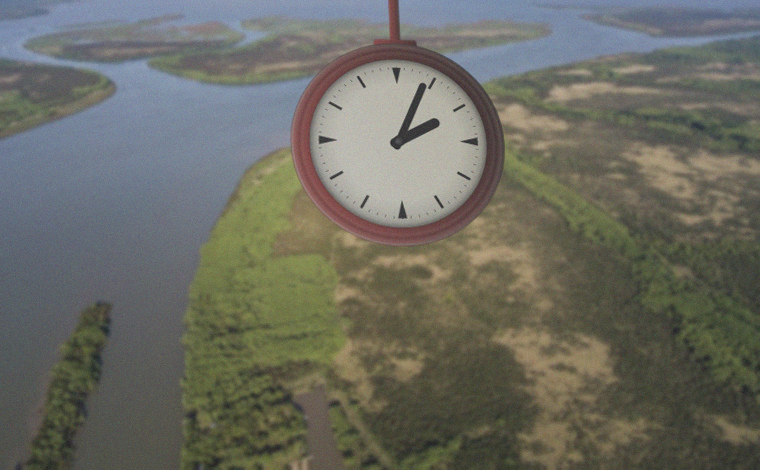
2:04
